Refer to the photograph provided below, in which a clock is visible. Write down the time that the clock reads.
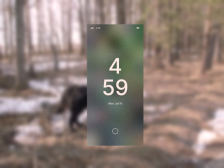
4:59
